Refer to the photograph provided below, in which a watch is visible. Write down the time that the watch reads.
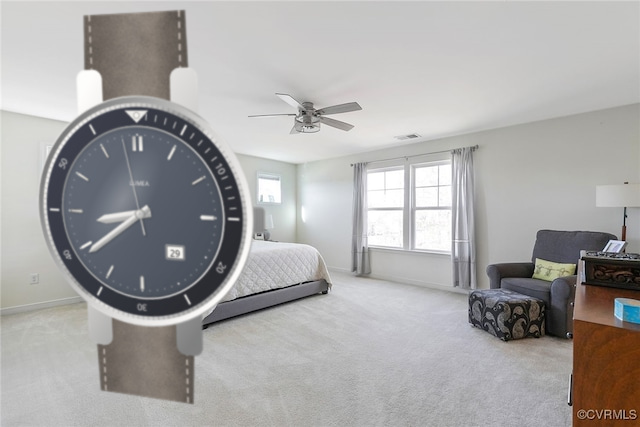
8:38:58
